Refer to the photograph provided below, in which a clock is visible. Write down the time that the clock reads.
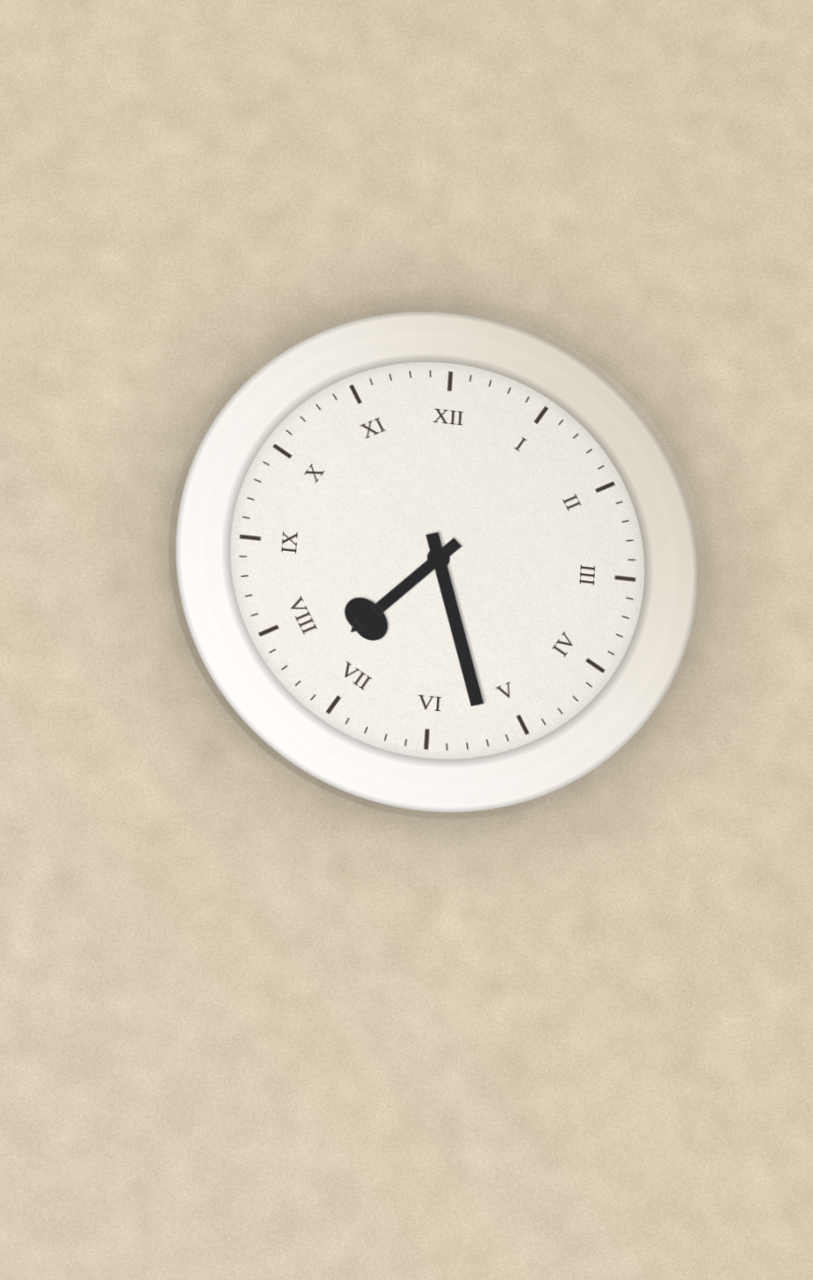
7:27
